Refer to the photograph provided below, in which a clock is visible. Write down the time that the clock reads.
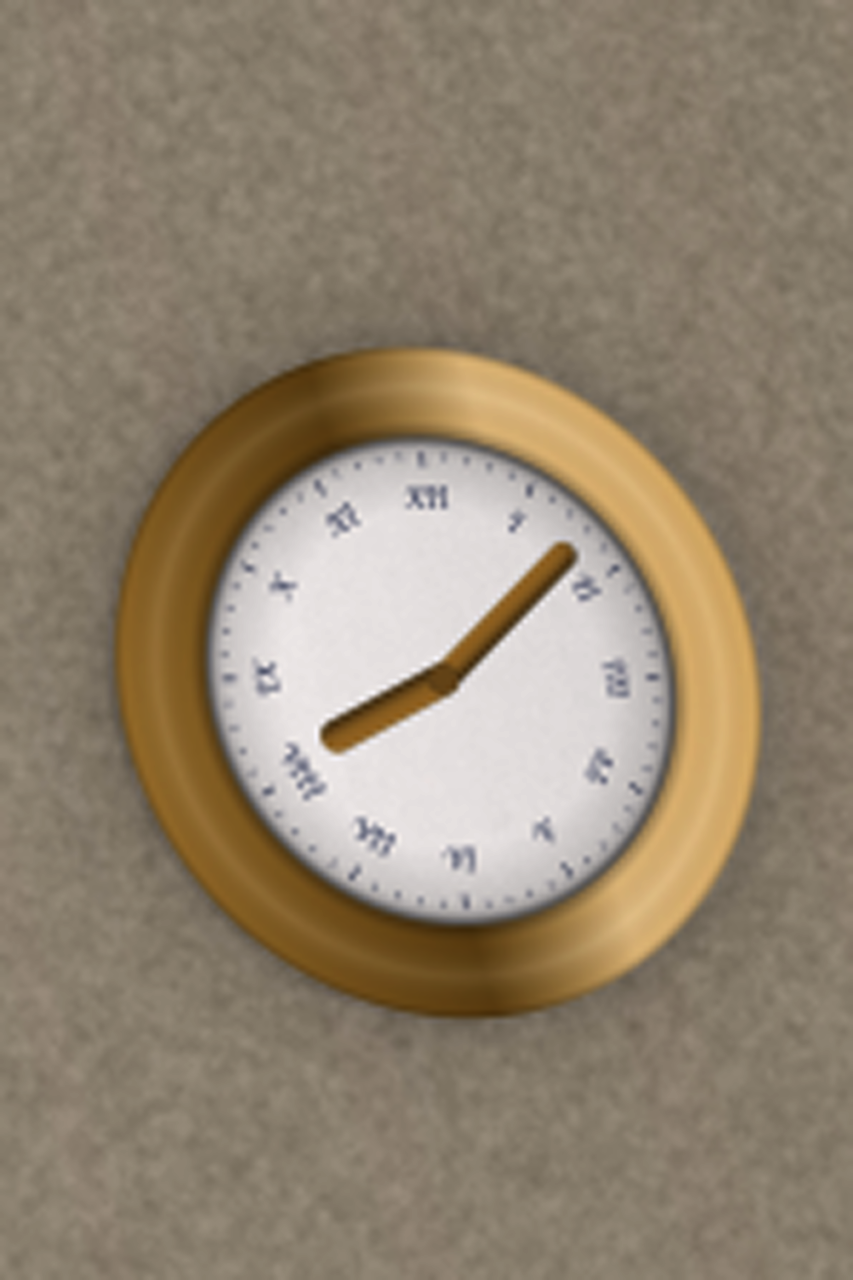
8:08
